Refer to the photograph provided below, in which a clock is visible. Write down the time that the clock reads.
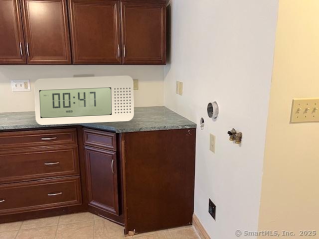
0:47
